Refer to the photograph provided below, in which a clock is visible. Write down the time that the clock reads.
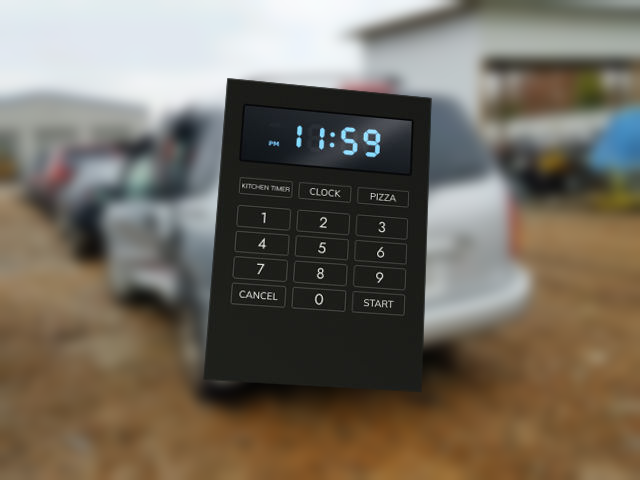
11:59
